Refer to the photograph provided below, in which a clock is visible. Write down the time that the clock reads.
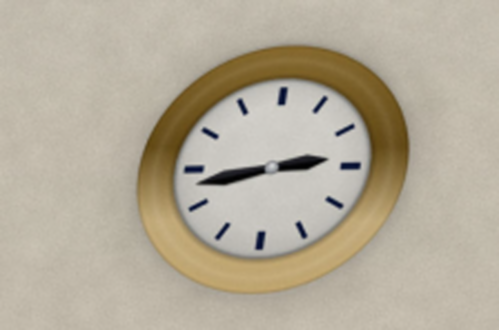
2:43
